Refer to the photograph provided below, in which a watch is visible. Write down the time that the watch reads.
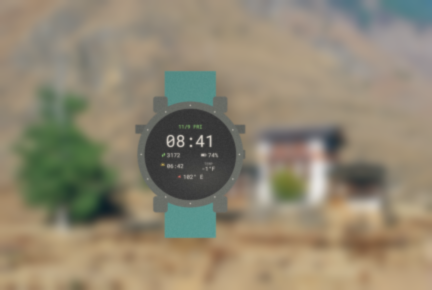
8:41
